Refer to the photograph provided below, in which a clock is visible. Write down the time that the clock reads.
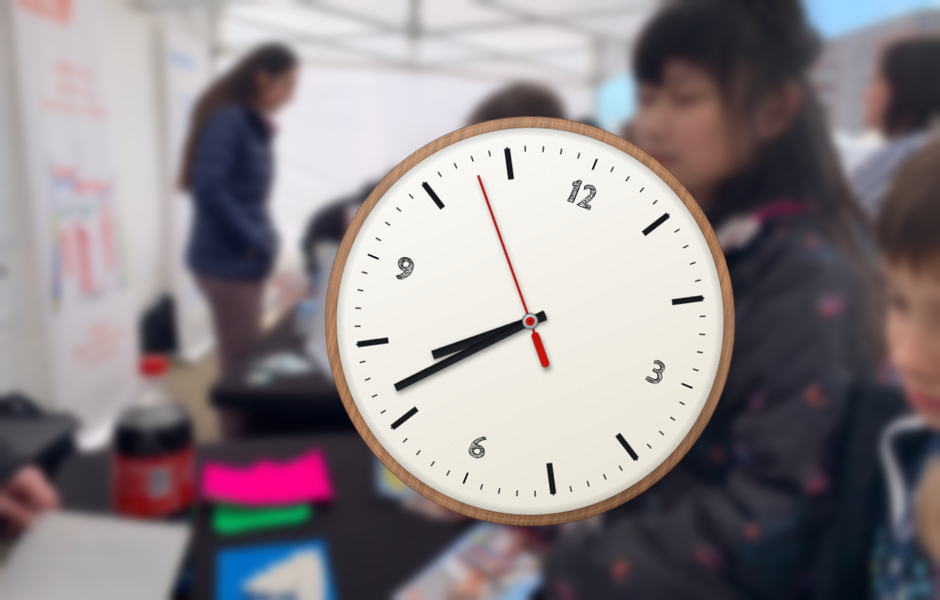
7:36:53
